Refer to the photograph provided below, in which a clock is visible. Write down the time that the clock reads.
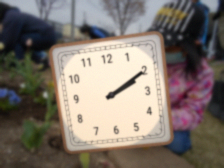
2:10
